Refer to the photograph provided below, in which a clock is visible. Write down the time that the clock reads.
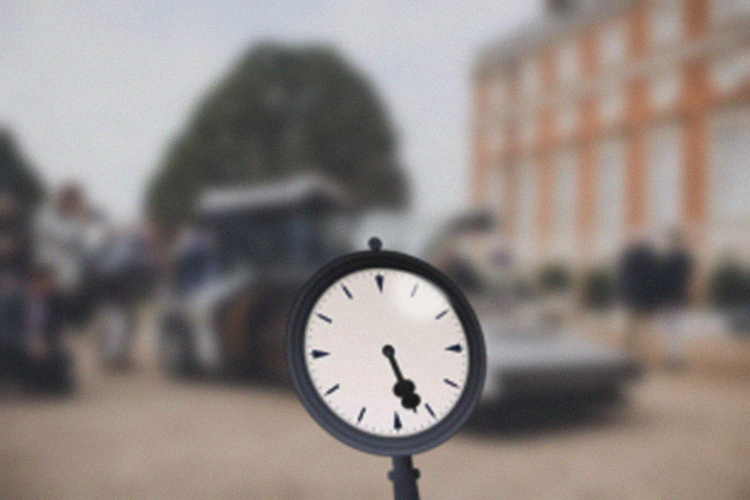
5:27
